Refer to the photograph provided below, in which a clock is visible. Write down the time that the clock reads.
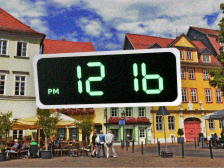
12:16
